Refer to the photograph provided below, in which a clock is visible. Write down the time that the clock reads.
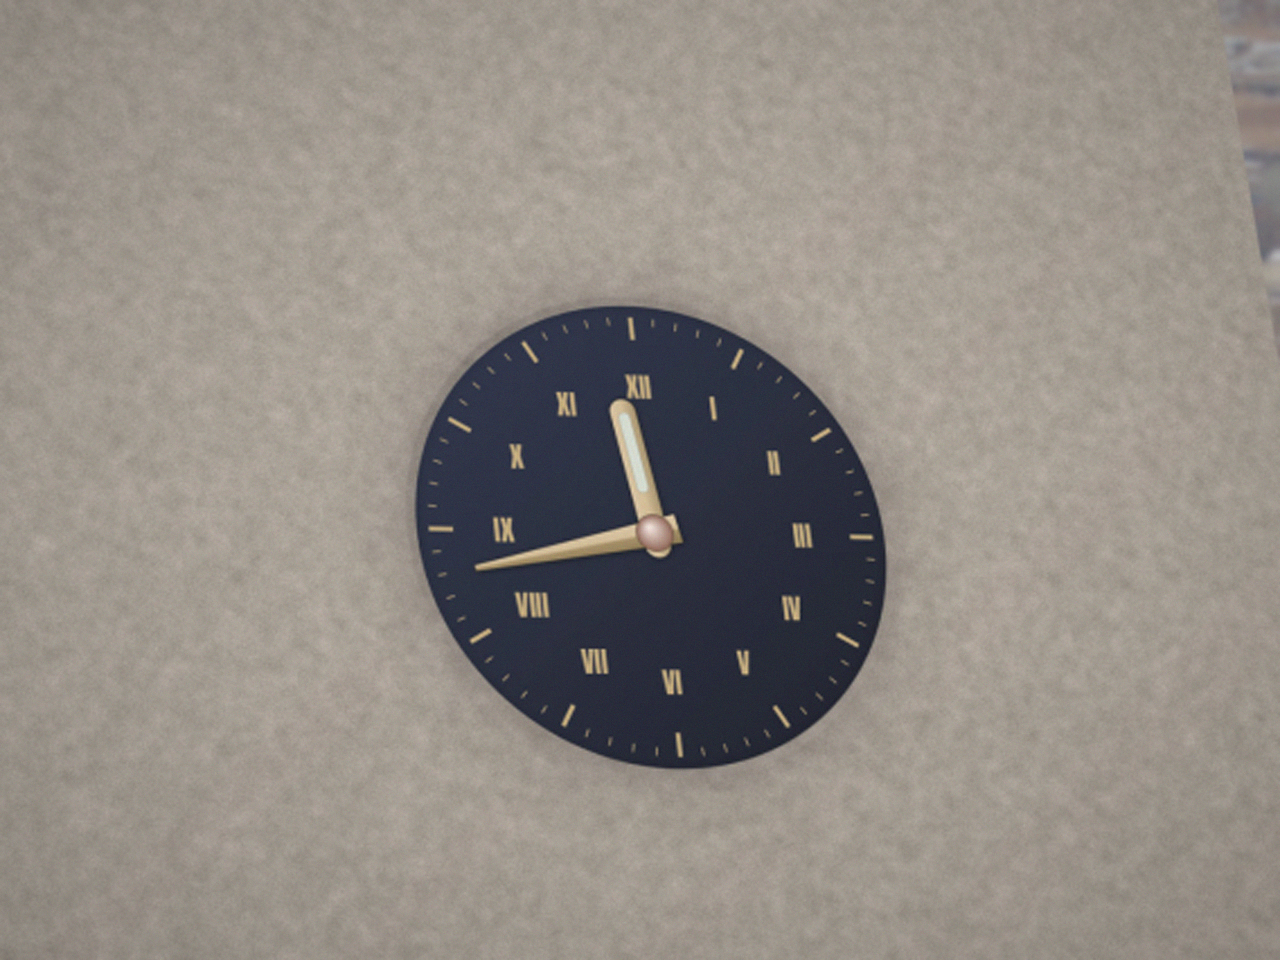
11:43
